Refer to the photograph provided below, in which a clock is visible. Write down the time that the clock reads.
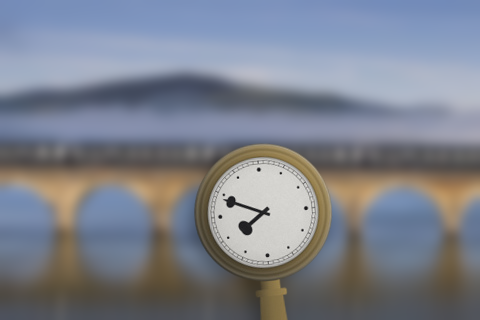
7:49
